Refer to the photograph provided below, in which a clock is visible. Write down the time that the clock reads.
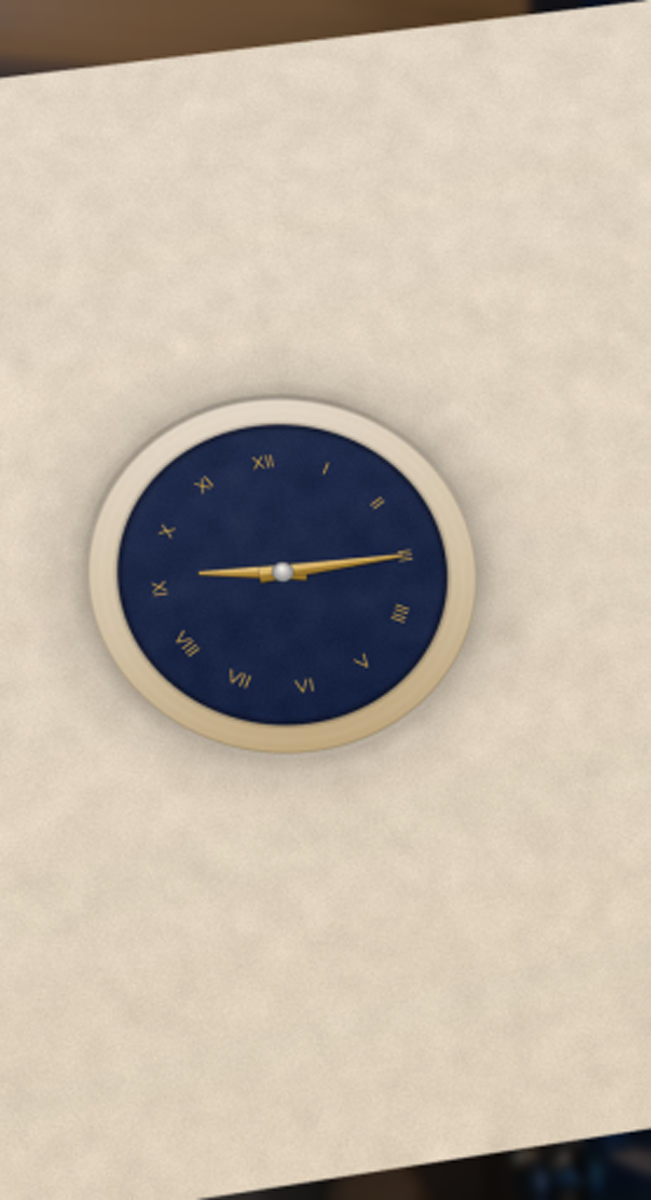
9:15
